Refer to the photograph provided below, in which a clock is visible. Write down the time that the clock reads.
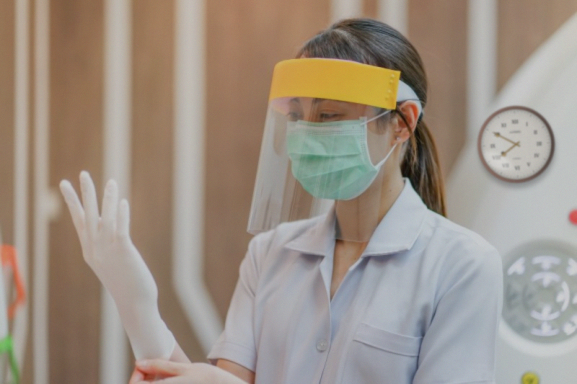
7:50
